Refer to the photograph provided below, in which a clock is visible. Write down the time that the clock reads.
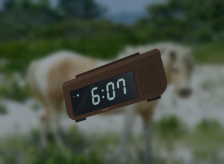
6:07
